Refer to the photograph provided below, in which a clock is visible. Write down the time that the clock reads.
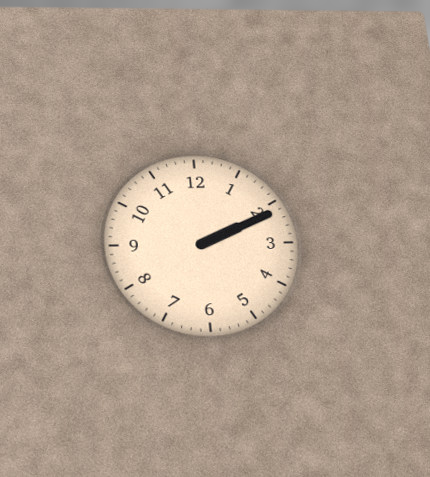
2:11
